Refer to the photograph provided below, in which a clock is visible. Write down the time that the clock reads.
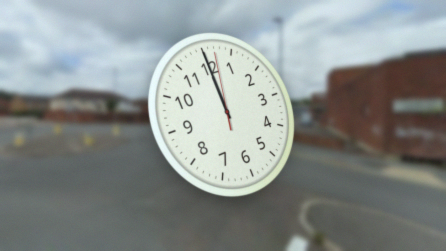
12:00:02
